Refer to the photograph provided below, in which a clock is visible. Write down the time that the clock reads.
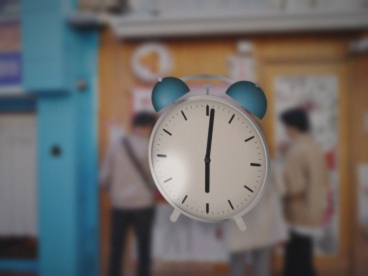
6:01
